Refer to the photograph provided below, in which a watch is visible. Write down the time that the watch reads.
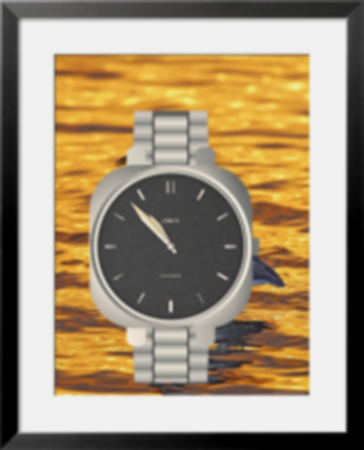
10:53
